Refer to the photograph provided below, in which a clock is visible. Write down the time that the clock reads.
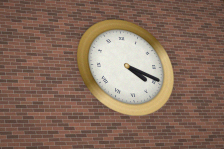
4:19
